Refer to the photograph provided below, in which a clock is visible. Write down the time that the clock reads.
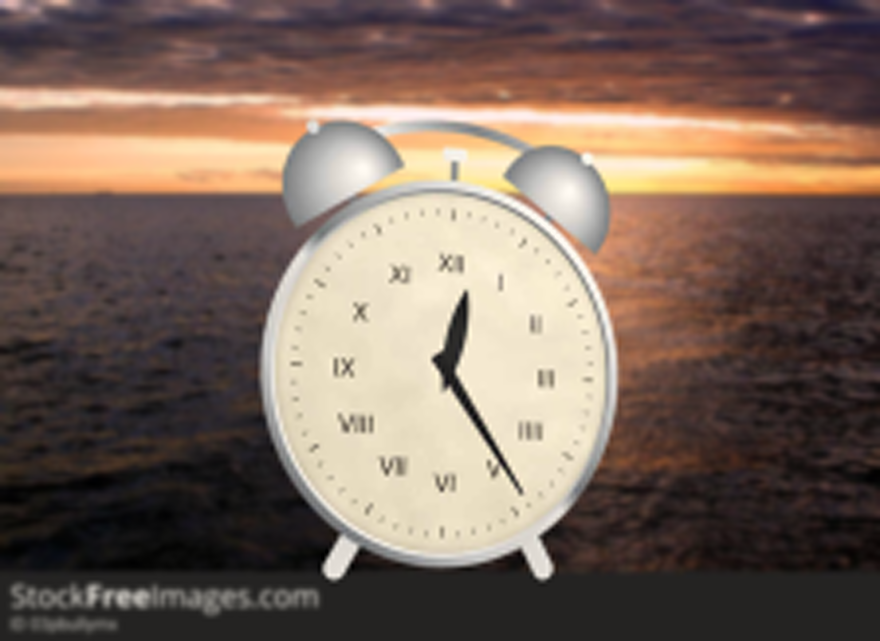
12:24
